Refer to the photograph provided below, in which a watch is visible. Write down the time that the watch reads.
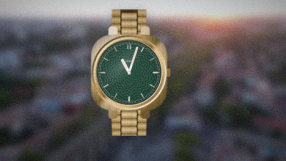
11:03
